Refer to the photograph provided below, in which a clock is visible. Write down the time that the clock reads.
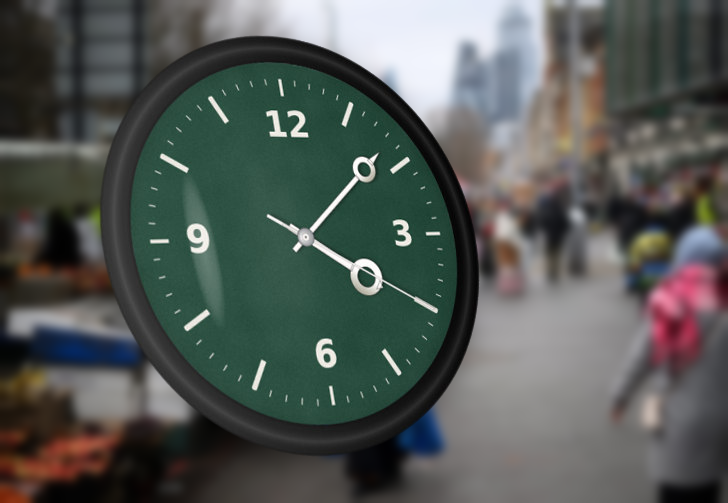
4:08:20
